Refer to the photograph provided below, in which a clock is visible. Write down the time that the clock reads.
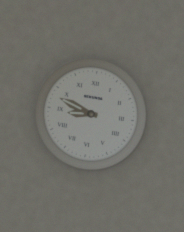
8:48
